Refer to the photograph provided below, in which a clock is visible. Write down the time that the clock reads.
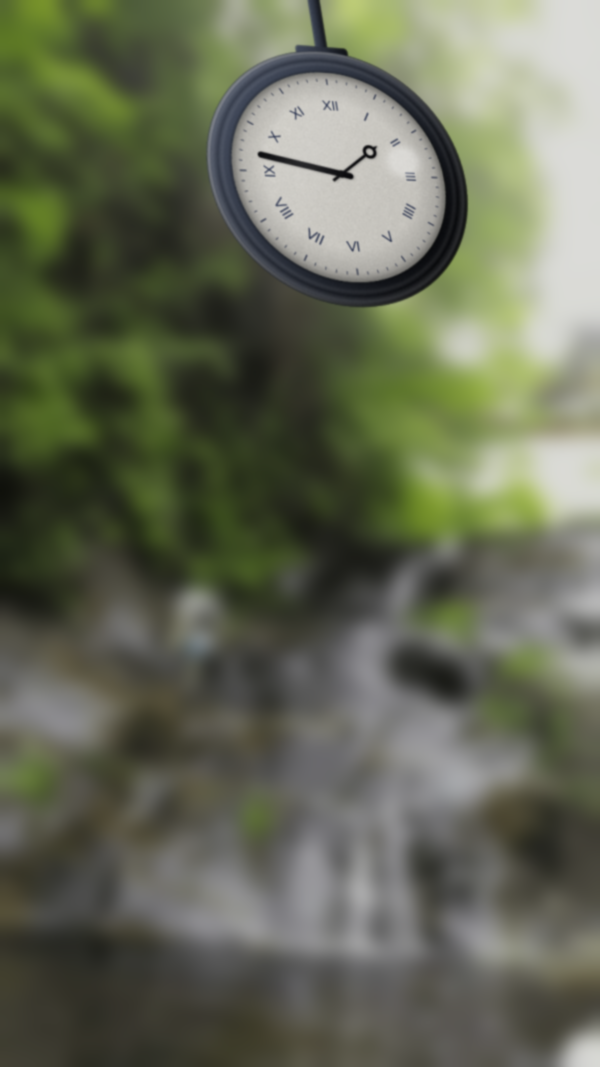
1:47
